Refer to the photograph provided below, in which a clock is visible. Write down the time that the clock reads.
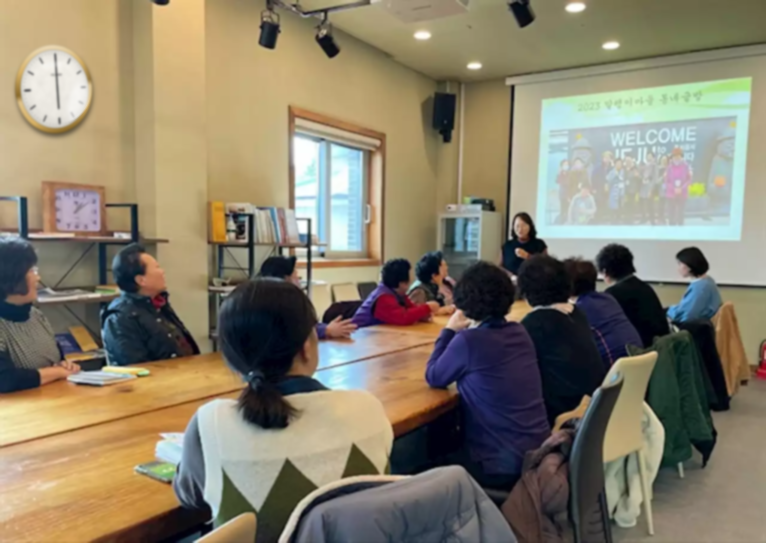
6:00
